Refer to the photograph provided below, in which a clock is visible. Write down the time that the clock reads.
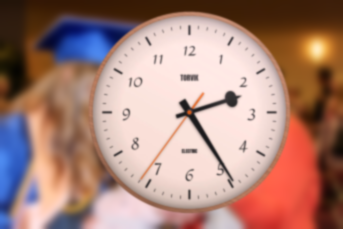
2:24:36
